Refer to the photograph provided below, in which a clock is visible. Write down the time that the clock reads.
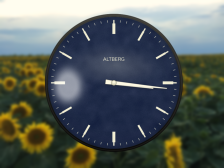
3:16
